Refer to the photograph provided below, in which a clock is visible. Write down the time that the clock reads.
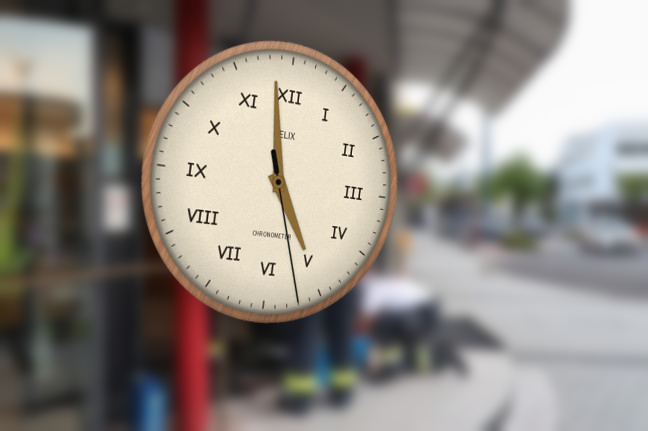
4:58:27
